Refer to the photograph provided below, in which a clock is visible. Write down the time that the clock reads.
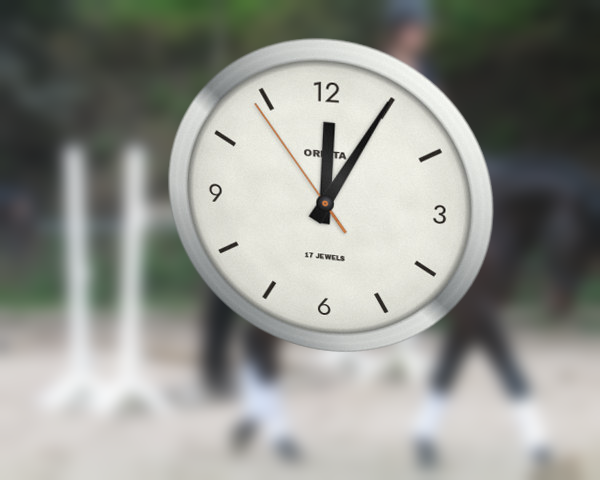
12:04:54
